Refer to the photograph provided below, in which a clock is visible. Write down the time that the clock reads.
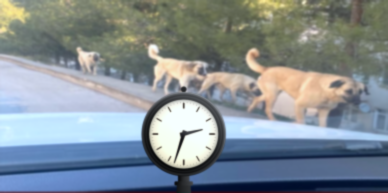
2:33
